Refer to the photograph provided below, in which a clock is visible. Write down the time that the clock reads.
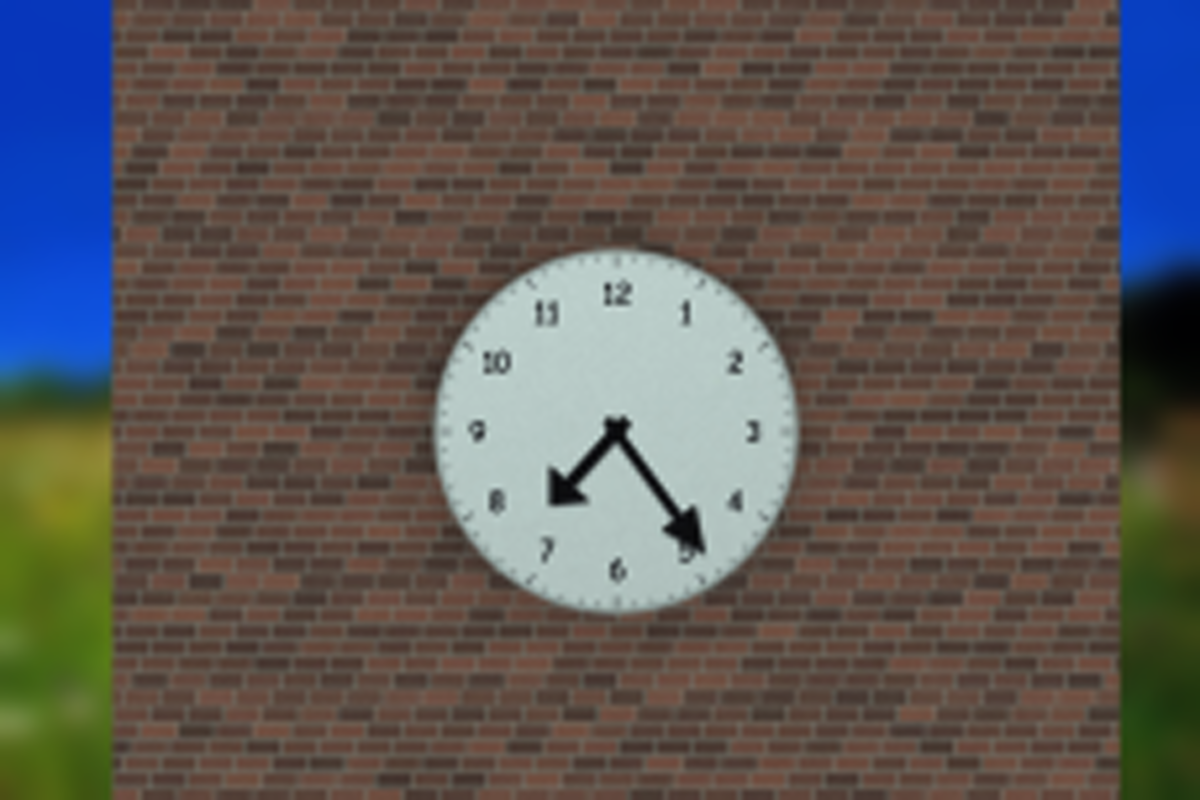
7:24
